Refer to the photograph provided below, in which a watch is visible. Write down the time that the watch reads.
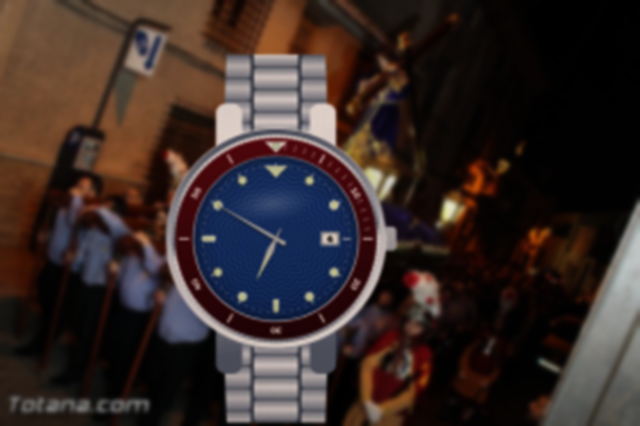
6:50
